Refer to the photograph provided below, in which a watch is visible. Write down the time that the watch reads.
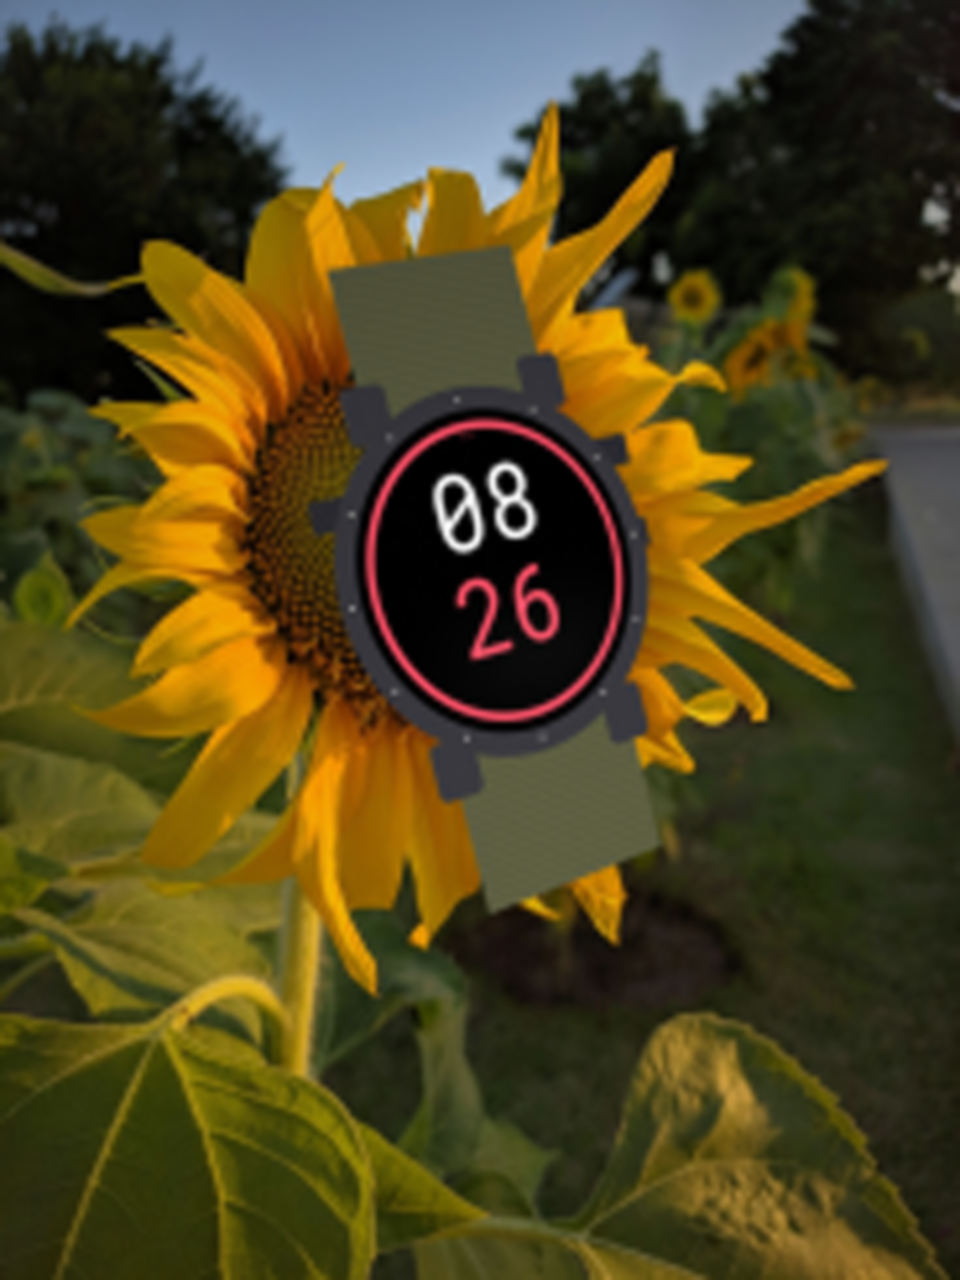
8:26
